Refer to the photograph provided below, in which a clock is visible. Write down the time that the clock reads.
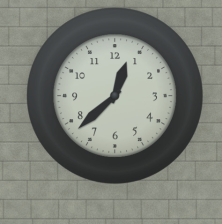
12:38
